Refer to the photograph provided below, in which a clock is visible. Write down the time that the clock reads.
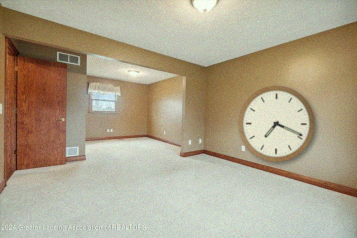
7:19
